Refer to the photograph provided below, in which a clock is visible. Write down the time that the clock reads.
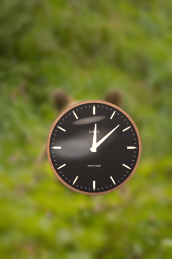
12:08
